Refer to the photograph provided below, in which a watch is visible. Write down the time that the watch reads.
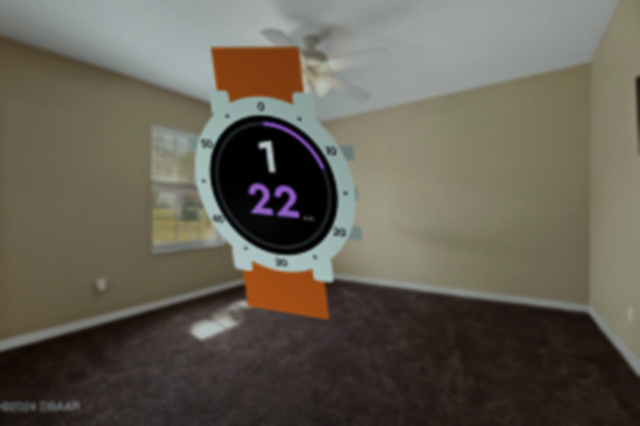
1:22
